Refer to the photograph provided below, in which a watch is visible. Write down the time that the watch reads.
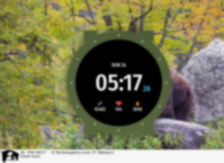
5:17
